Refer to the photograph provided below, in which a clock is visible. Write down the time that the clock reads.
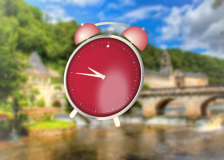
9:45
